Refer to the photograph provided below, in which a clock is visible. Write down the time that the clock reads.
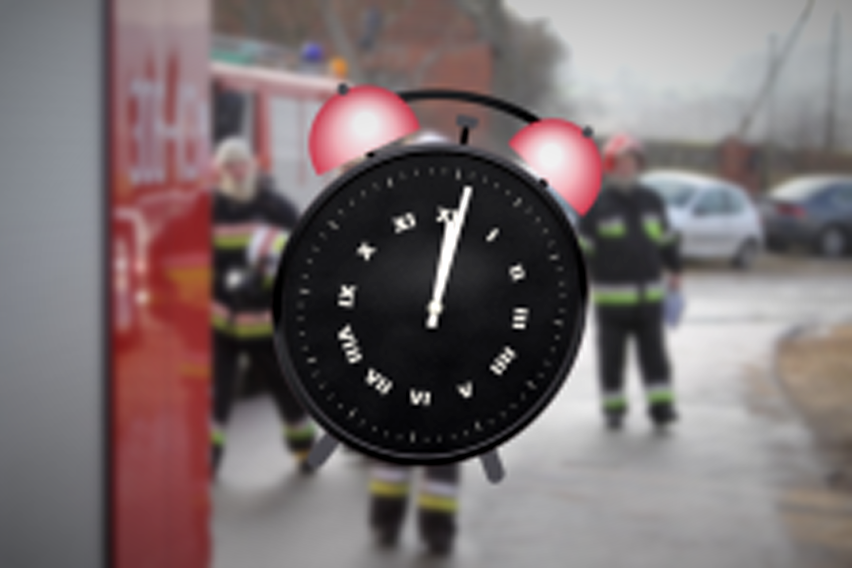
12:01
